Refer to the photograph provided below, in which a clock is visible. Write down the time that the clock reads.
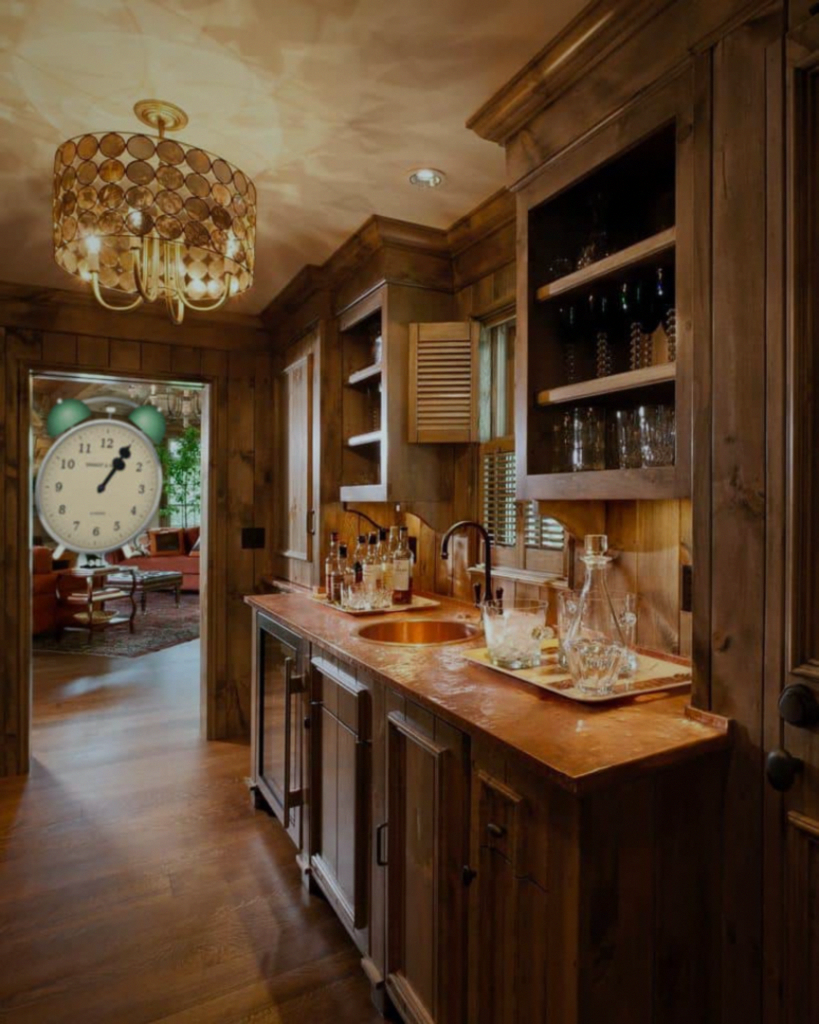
1:05
